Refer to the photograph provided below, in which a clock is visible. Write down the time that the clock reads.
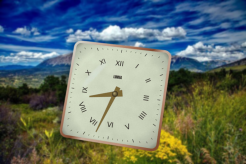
8:33
